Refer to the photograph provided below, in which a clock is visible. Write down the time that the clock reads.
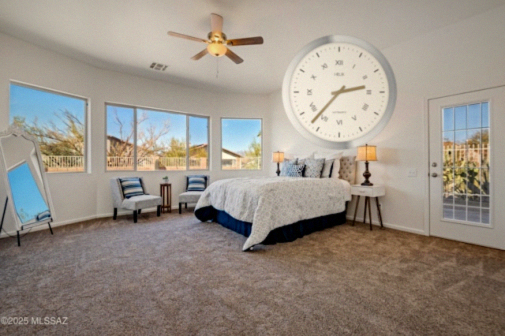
2:37
